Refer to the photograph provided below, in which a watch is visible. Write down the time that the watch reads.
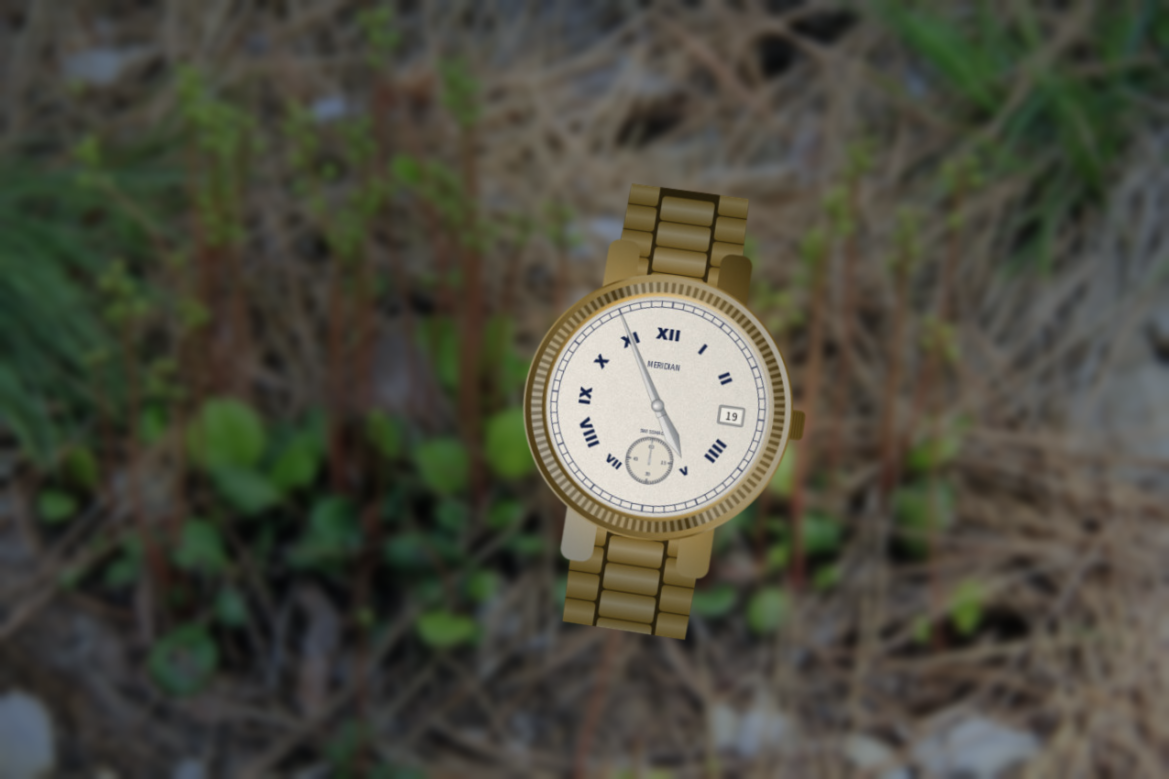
4:55
